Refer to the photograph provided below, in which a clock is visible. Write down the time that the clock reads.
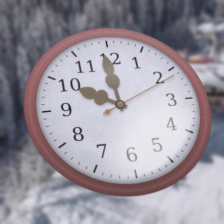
9:59:11
